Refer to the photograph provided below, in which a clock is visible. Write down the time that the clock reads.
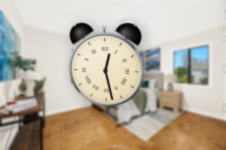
12:28
